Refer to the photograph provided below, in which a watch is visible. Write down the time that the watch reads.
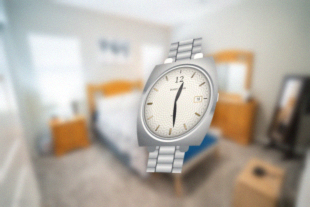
12:29
